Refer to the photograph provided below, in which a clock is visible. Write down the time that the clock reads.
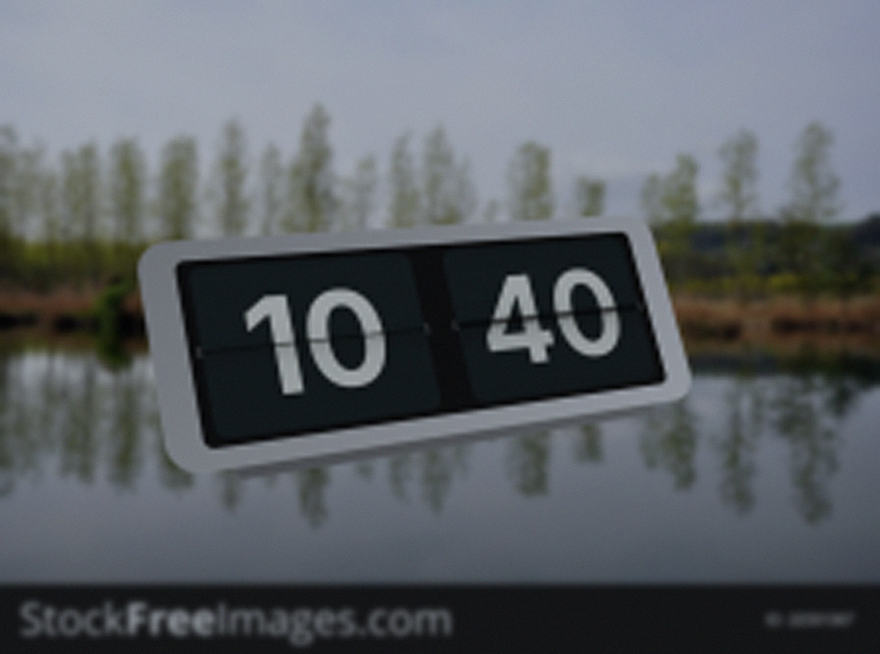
10:40
